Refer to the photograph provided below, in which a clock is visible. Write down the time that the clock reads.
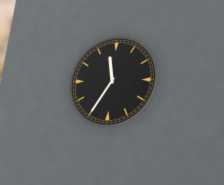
11:35
